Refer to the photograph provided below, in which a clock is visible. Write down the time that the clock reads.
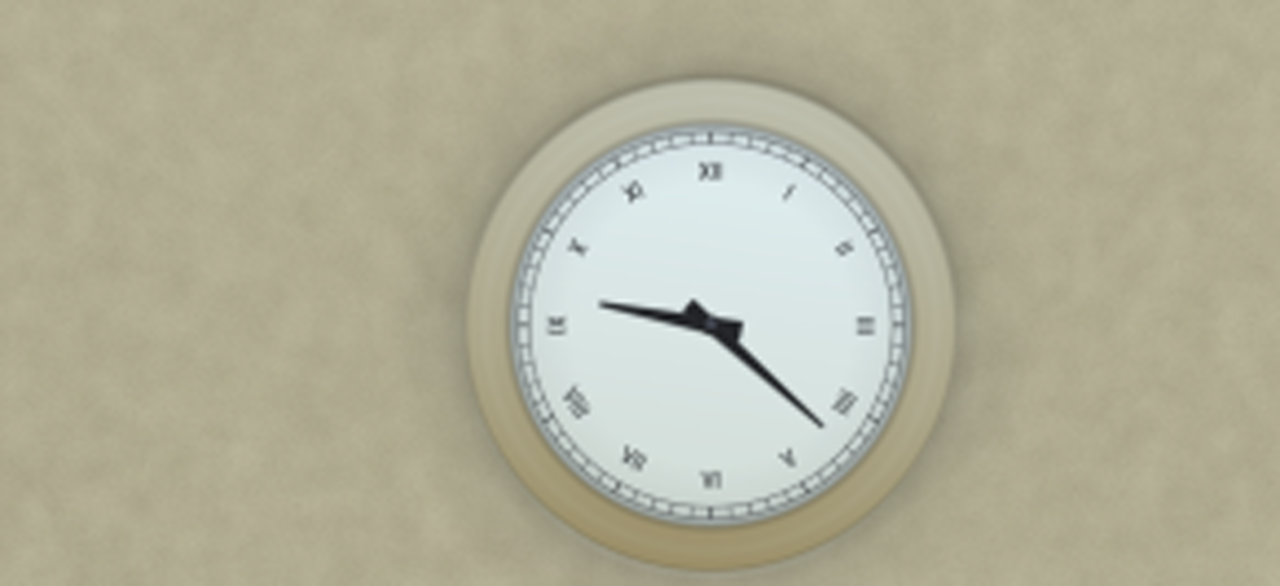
9:22
